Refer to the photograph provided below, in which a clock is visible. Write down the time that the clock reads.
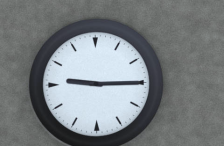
9:15
